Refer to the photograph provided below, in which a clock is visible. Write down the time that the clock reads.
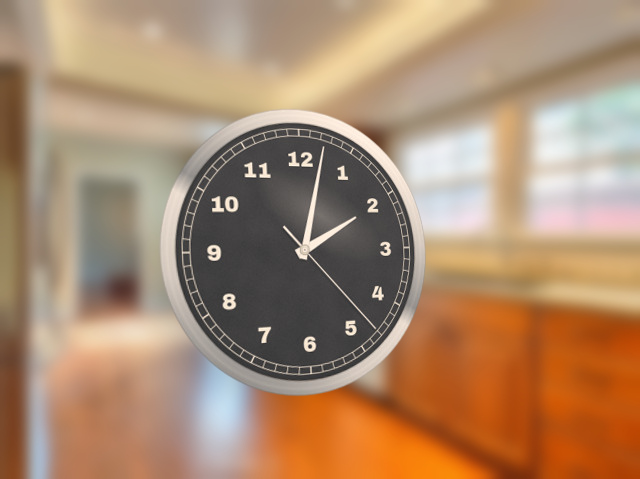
2:02:23
